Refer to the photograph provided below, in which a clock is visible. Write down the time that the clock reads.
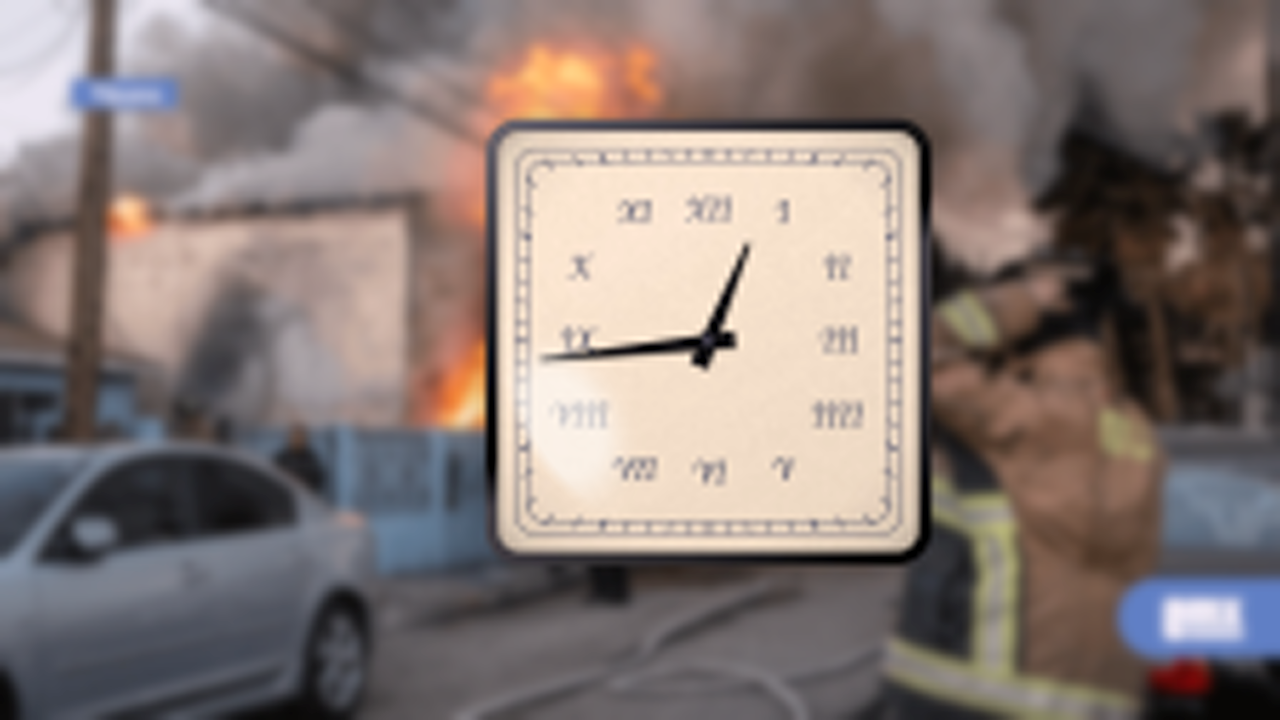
12:44
